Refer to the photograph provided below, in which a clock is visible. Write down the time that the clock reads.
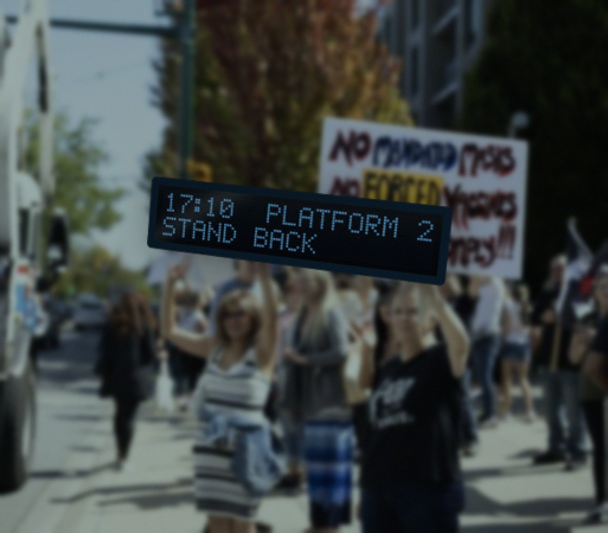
17:10
